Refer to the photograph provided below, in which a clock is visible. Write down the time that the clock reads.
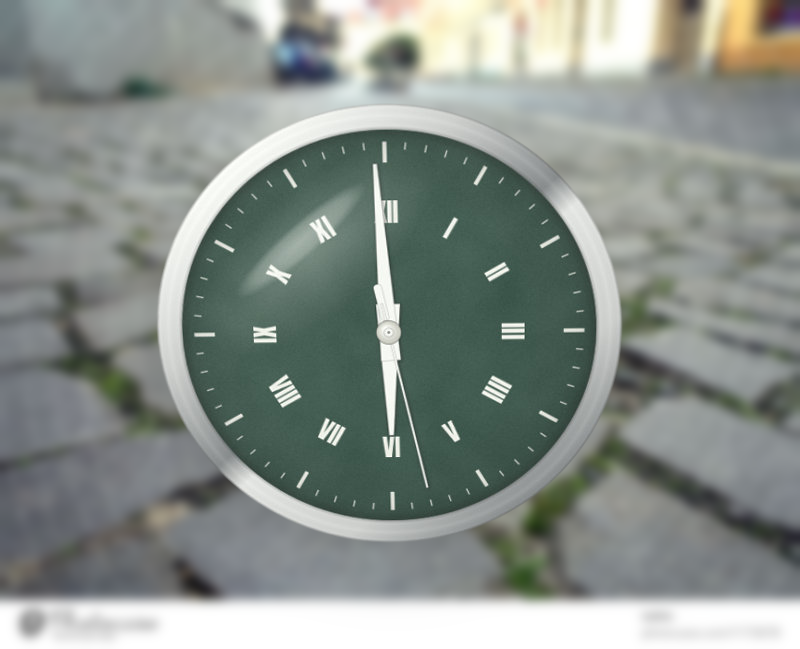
5:59:28
